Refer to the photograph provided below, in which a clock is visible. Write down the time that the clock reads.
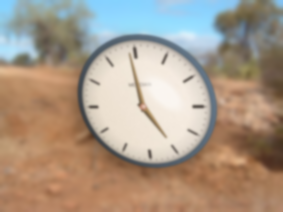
4:59
